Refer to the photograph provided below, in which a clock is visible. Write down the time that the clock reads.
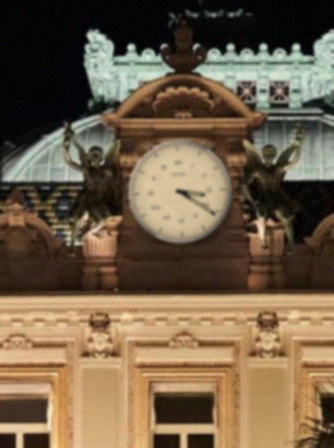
3:21
